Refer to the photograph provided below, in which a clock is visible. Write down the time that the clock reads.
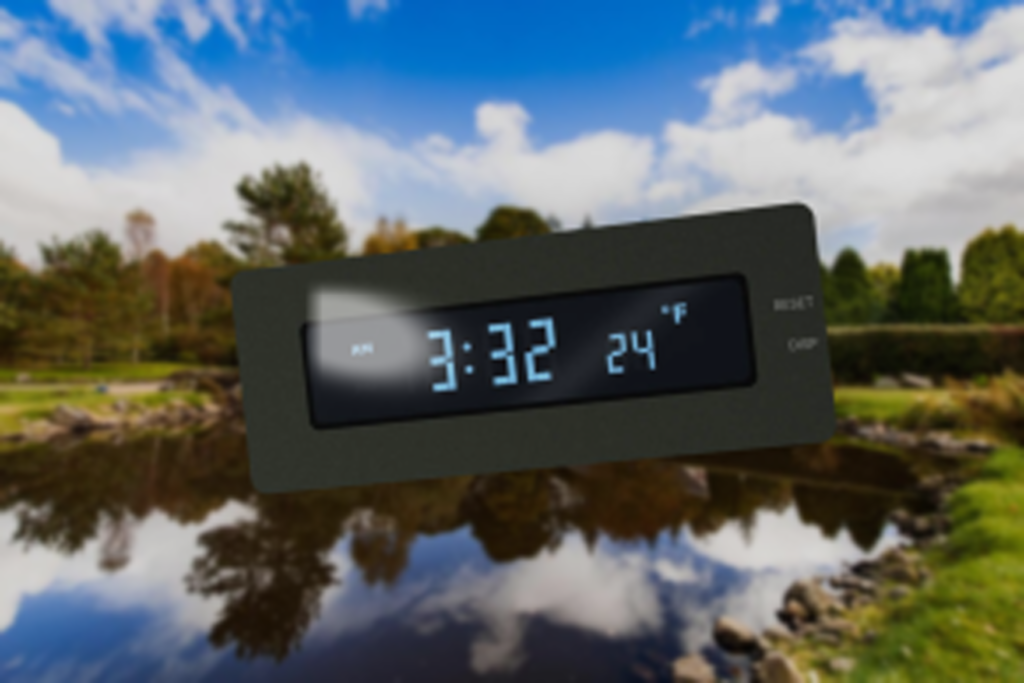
3:32
